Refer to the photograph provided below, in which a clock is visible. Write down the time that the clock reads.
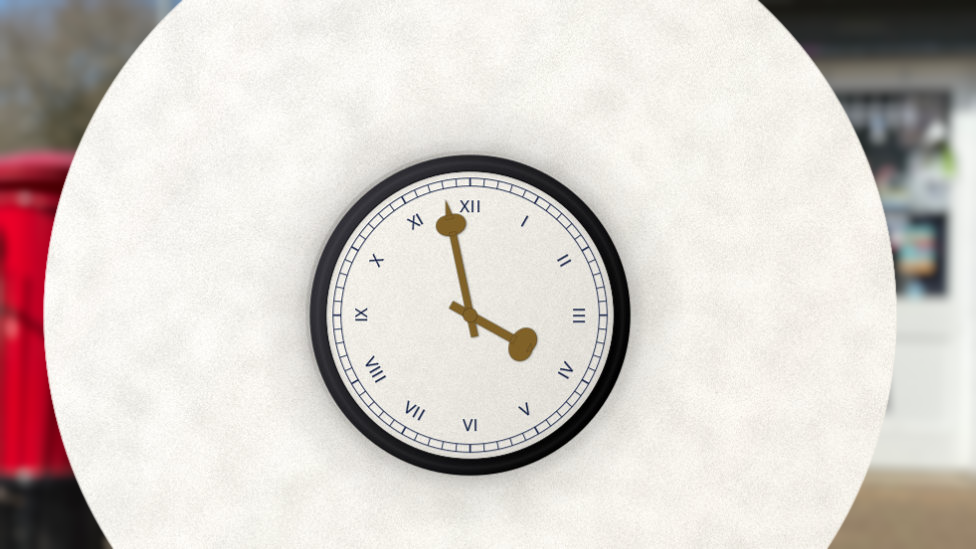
3:58
